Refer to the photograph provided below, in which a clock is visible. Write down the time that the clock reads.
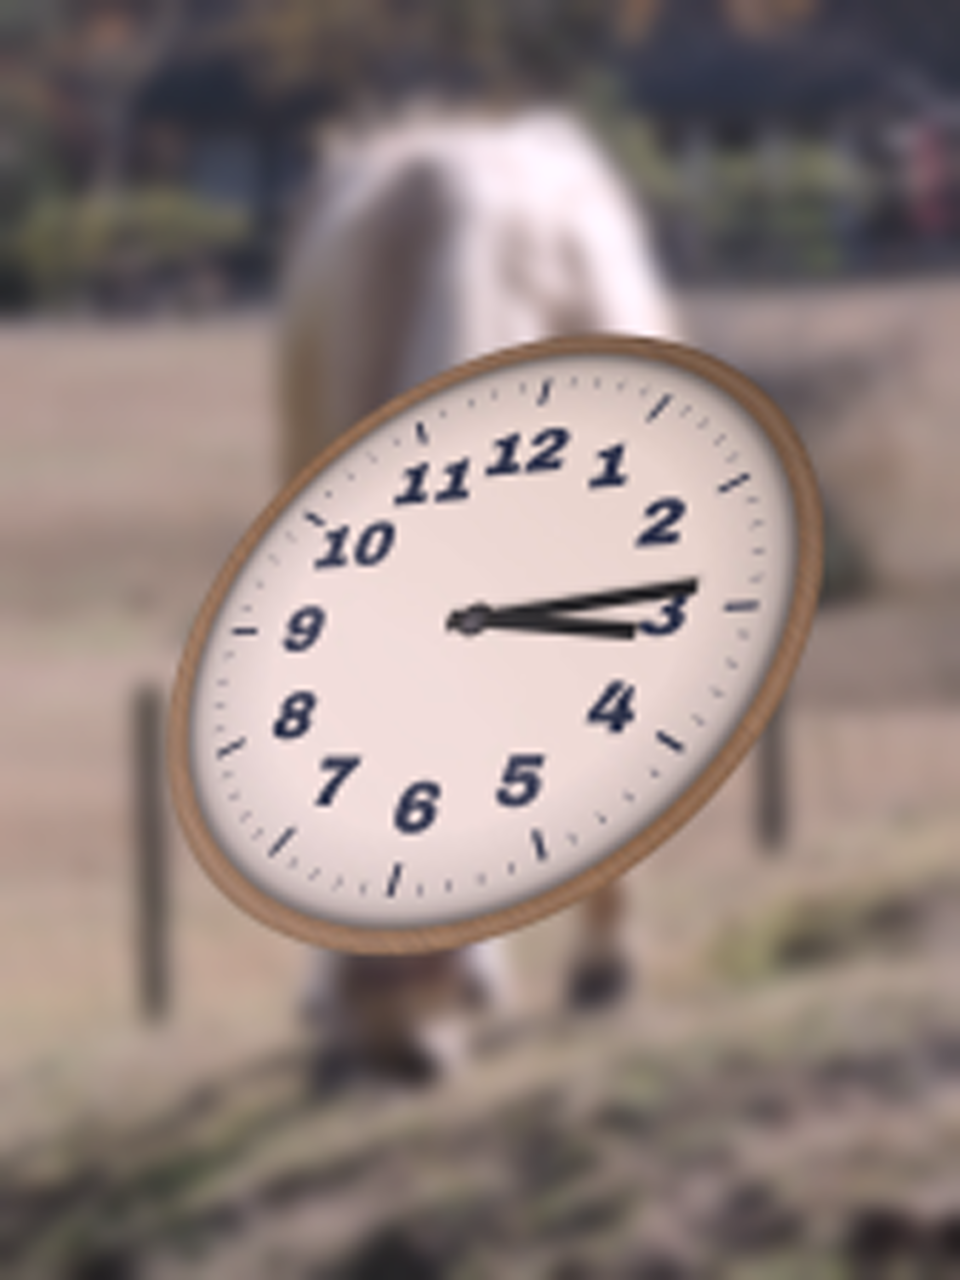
3:14
